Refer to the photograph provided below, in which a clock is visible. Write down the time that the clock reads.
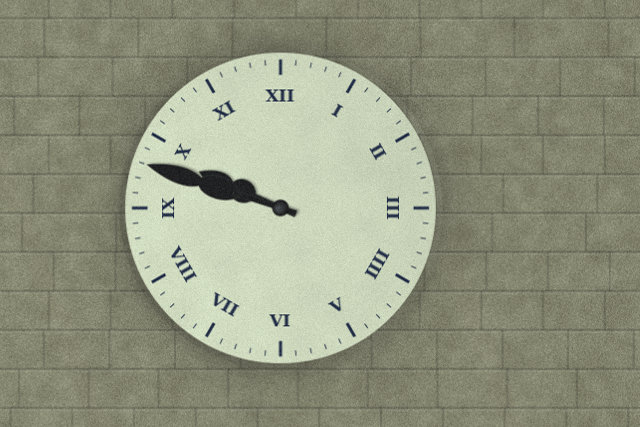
9:48
